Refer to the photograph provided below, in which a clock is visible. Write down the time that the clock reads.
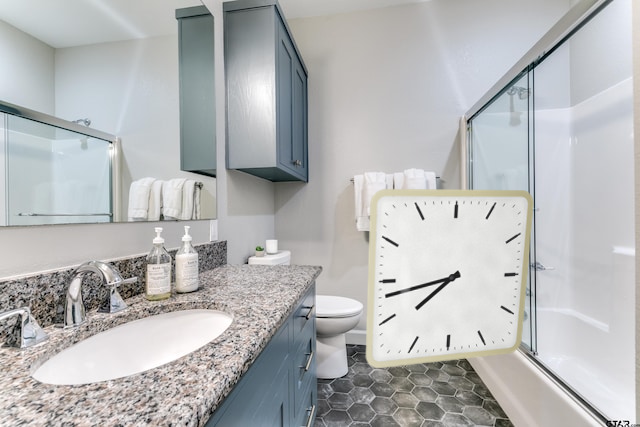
7:43
